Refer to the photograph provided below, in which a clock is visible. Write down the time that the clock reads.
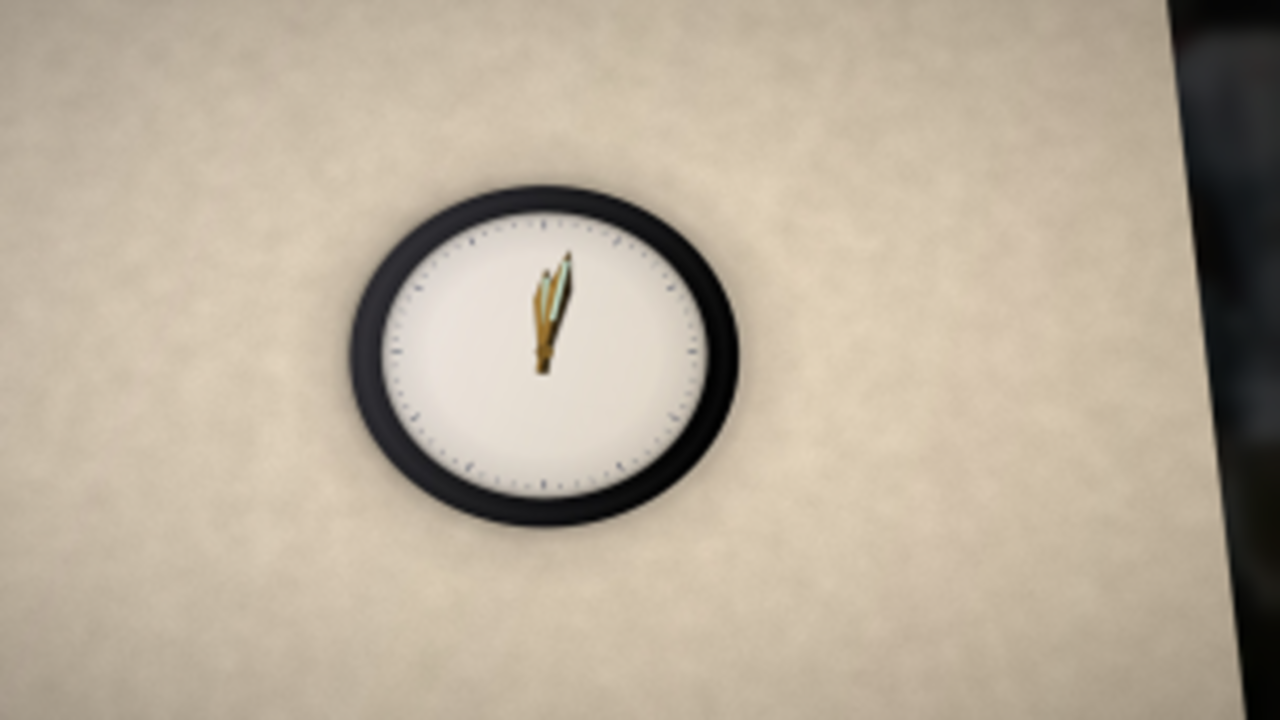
12:02
